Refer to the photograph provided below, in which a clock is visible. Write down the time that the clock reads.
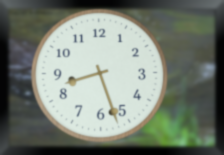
8:27
